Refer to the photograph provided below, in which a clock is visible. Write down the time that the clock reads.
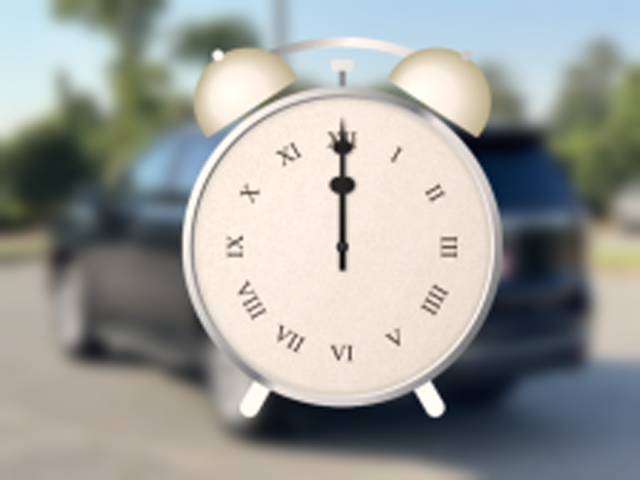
12:00
